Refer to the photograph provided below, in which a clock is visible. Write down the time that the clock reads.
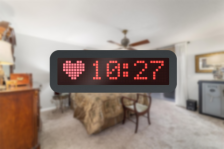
10:27
